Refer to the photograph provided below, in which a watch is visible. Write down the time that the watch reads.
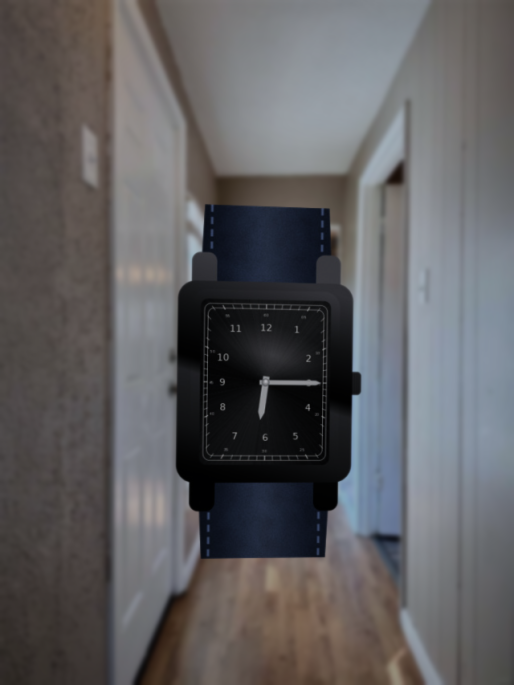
6:15
